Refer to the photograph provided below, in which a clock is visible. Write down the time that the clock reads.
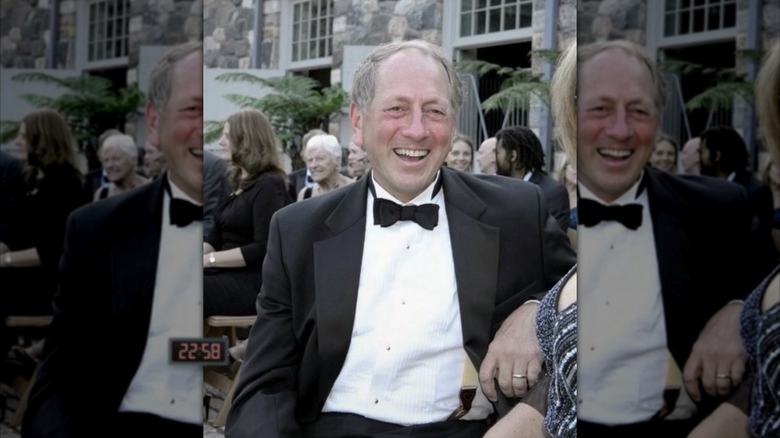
22:58
